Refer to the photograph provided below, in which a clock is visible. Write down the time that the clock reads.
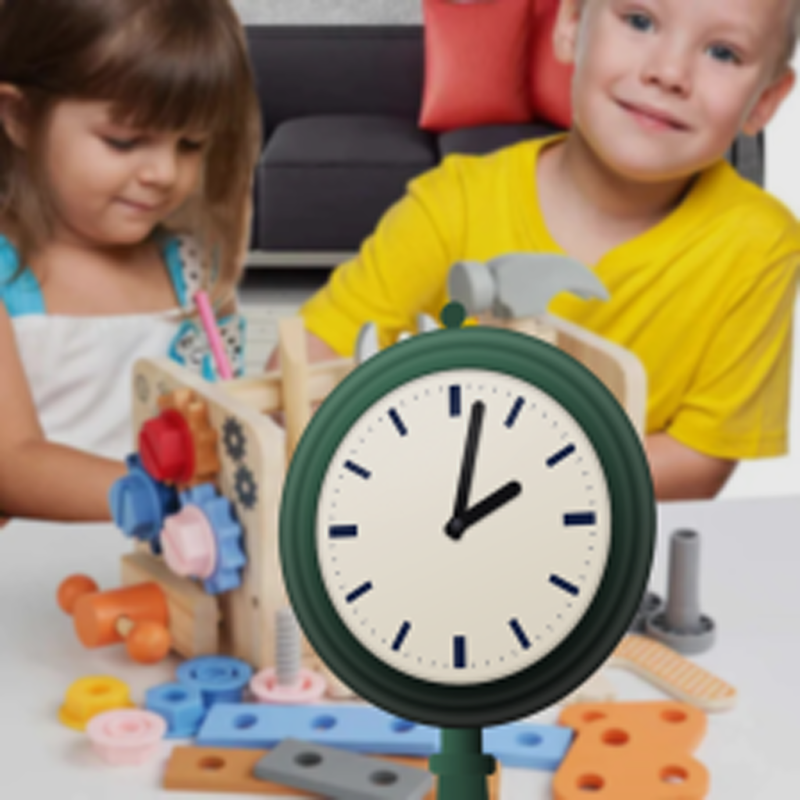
2:02
